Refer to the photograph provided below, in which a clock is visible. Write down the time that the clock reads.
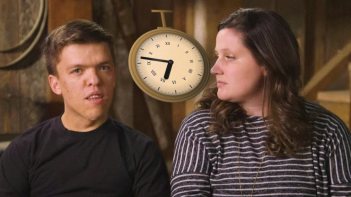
6:47
